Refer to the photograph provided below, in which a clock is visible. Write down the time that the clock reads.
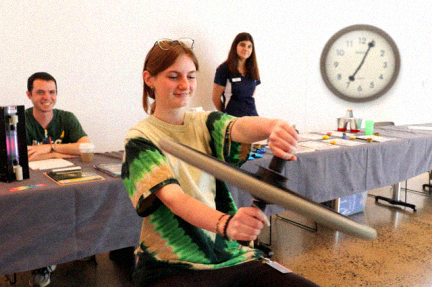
7:04
